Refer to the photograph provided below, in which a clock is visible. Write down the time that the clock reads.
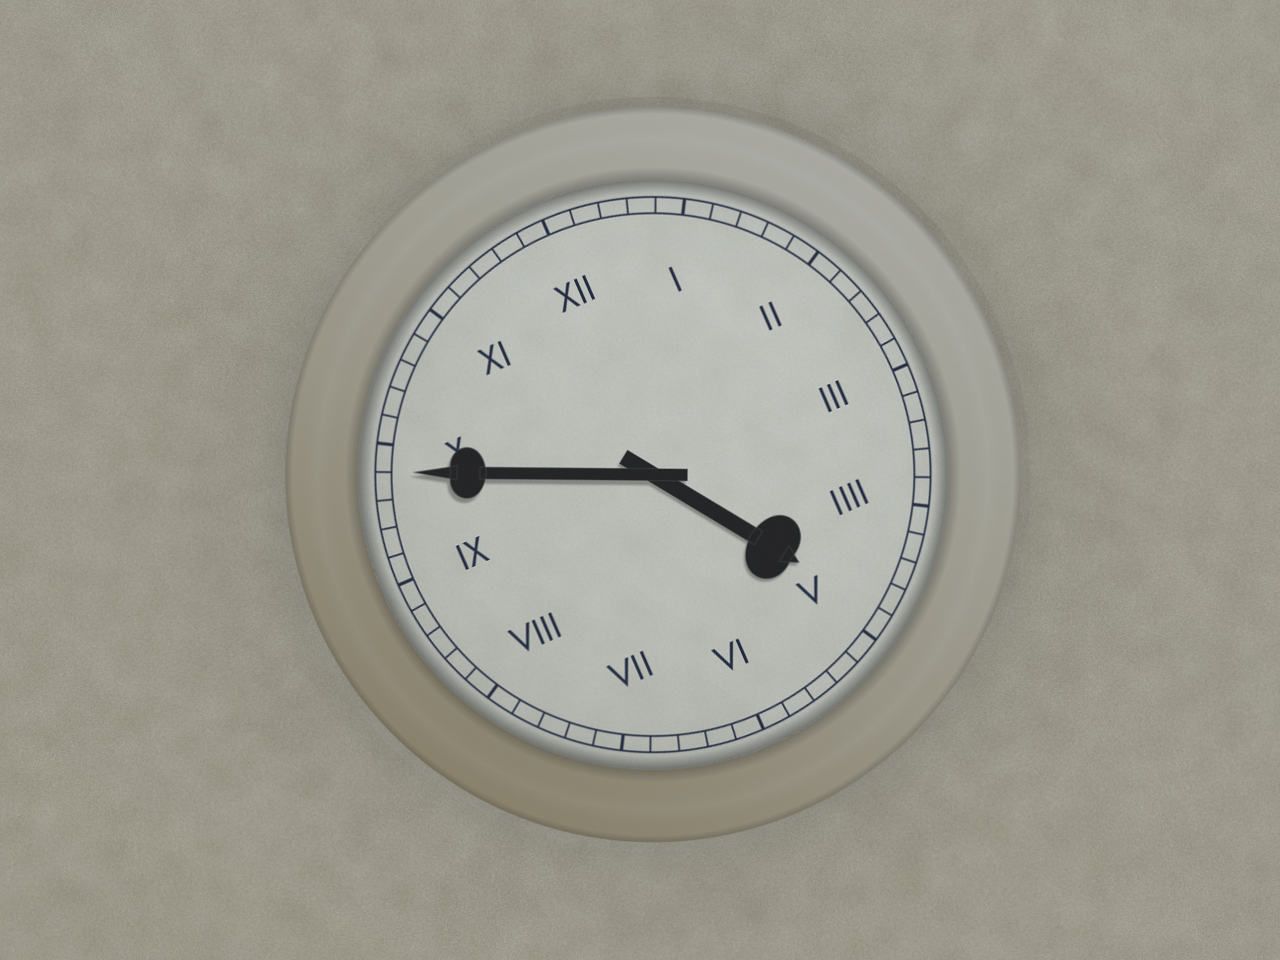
4:49
